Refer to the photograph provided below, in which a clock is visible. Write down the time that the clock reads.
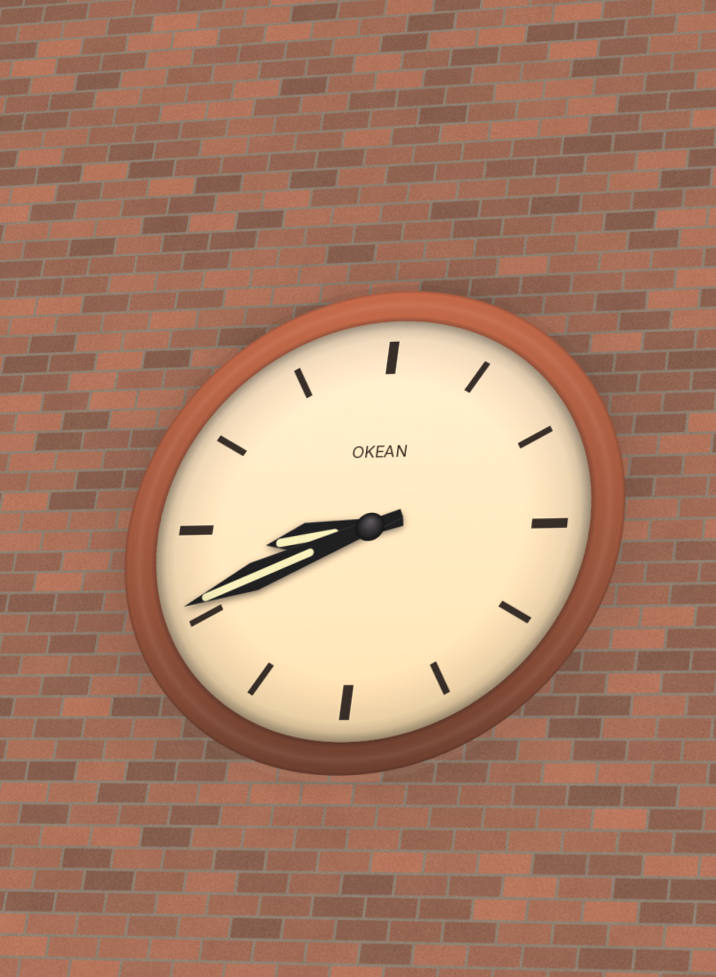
8:41
